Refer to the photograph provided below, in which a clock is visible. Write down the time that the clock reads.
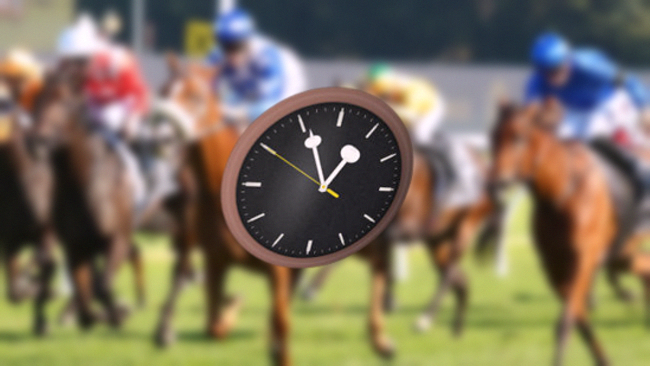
12:55:50
